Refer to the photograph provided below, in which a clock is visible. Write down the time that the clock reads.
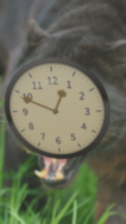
12:49
